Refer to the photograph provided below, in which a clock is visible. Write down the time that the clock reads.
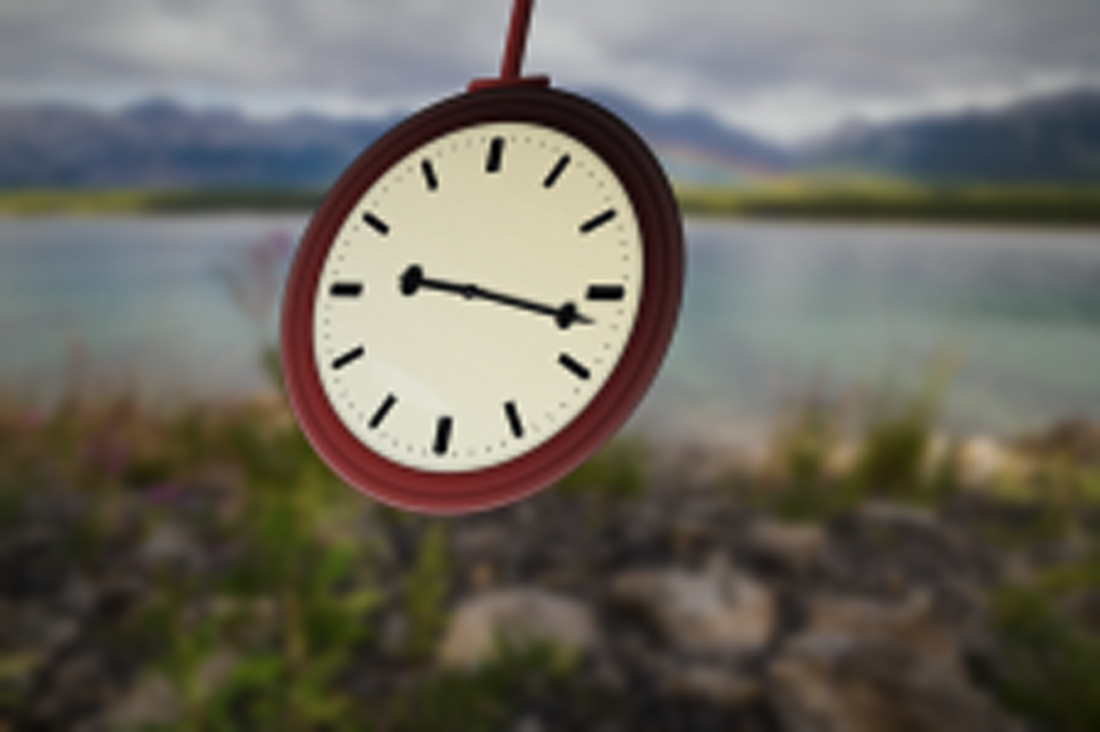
9:17
